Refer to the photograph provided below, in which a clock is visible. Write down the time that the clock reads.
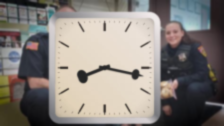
8:17
